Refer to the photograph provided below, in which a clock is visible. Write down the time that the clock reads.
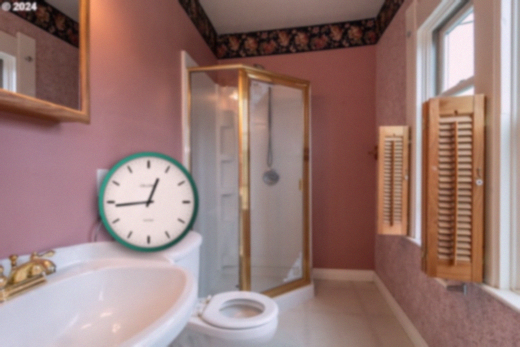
12:44
